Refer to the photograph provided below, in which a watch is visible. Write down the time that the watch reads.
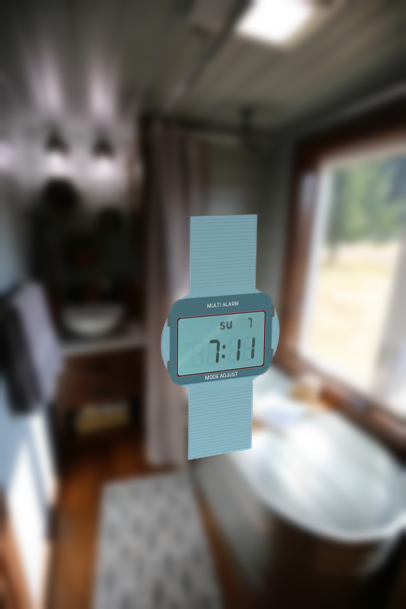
7:11
